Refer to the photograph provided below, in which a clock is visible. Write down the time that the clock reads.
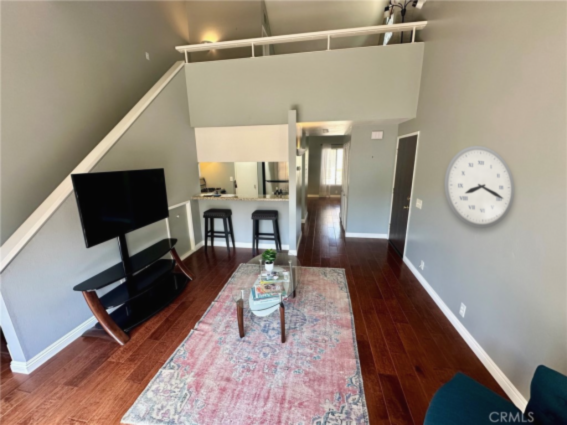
8:19
